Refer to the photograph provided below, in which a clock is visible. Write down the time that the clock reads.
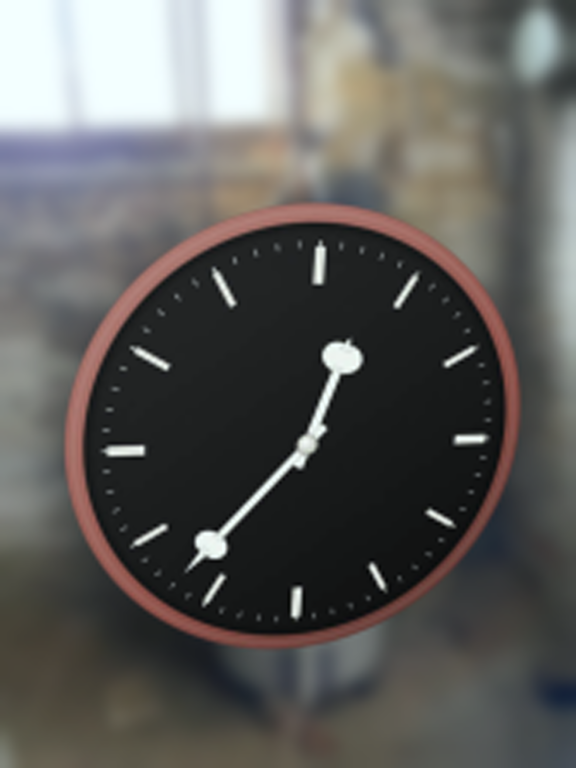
12:37
